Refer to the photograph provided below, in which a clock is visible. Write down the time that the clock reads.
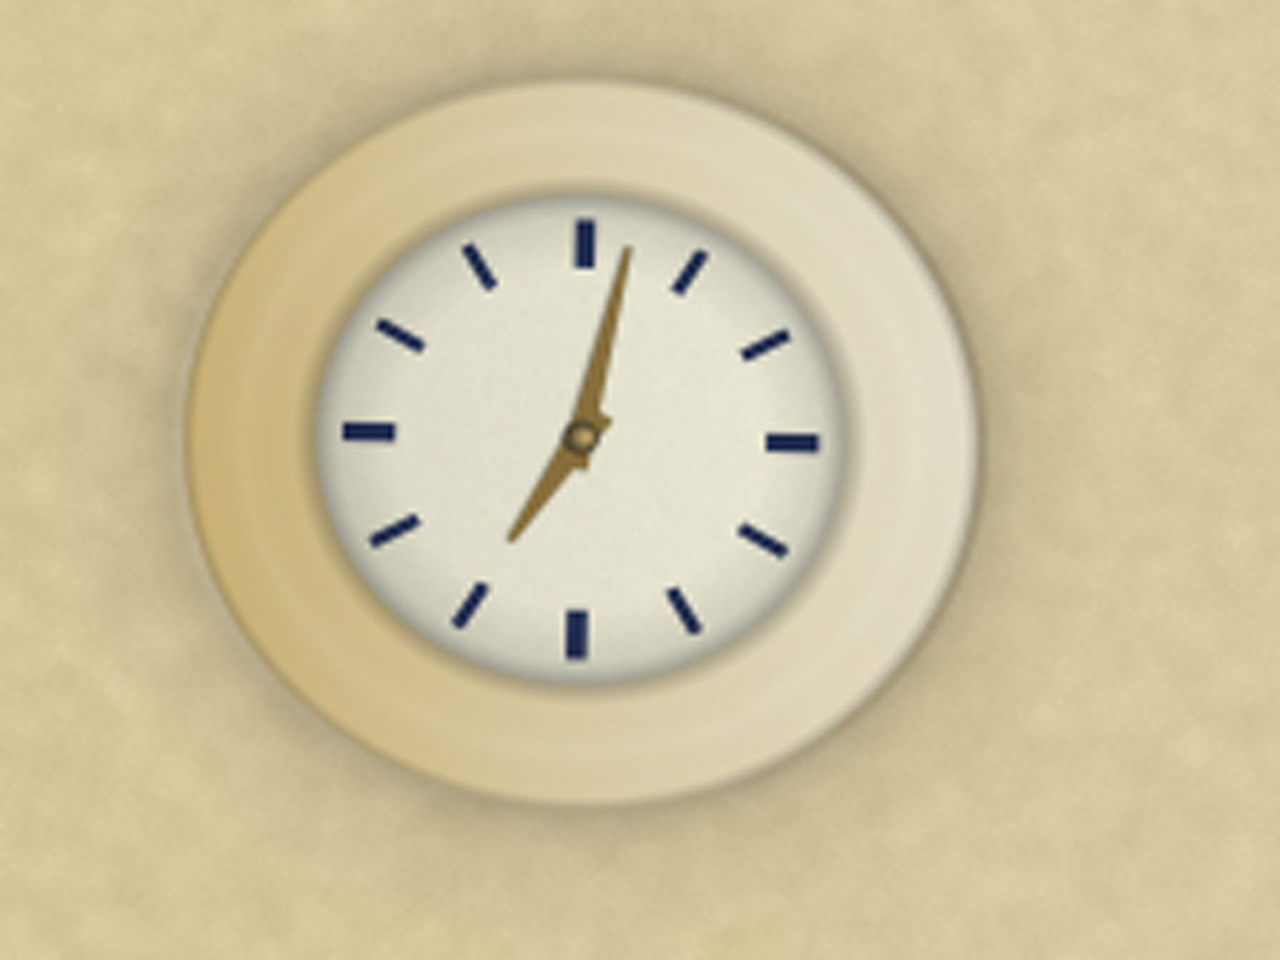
7:02
